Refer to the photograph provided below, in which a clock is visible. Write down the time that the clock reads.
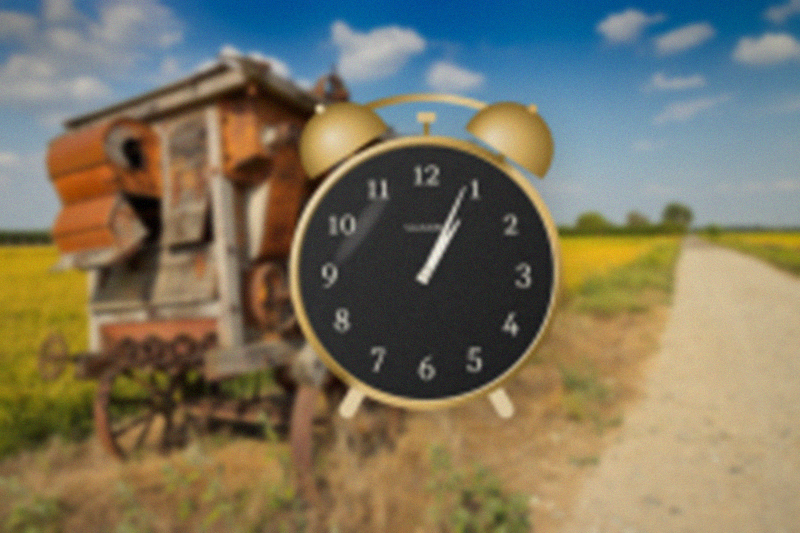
1:04
